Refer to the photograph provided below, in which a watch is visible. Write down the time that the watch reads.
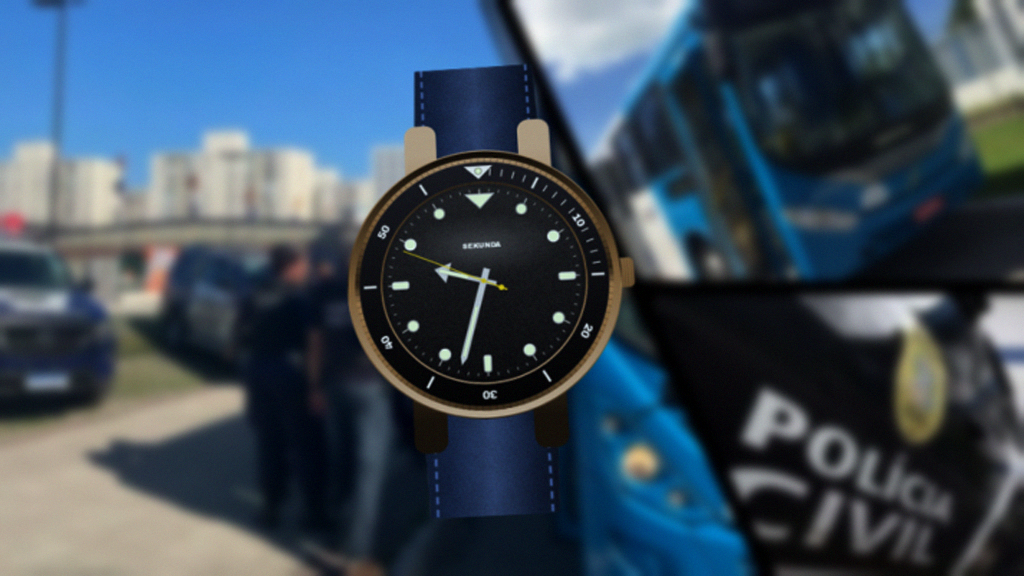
9:32:49
